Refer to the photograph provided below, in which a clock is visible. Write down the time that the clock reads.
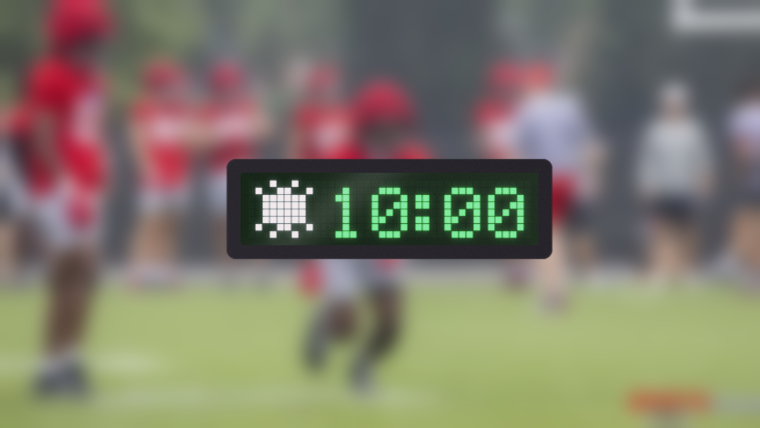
10:00
